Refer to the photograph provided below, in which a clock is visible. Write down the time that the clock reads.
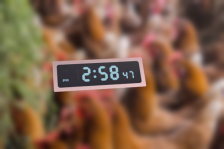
2:58:47
